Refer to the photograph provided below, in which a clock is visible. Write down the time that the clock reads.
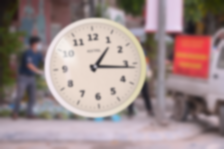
1:16
